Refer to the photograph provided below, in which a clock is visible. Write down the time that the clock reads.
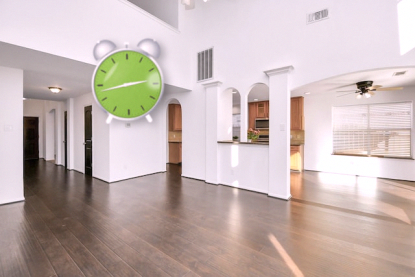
2:43
